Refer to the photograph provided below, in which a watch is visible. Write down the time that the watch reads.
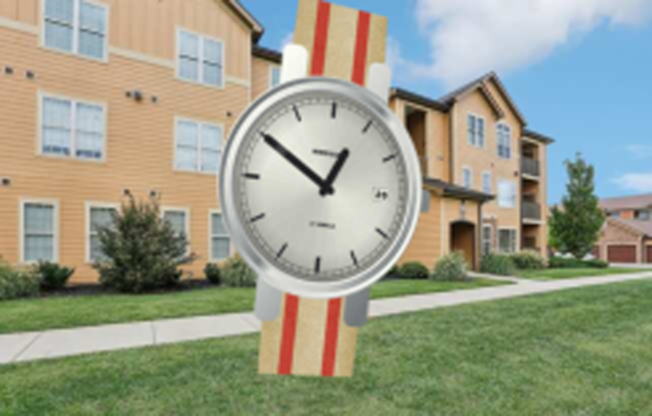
12:50
